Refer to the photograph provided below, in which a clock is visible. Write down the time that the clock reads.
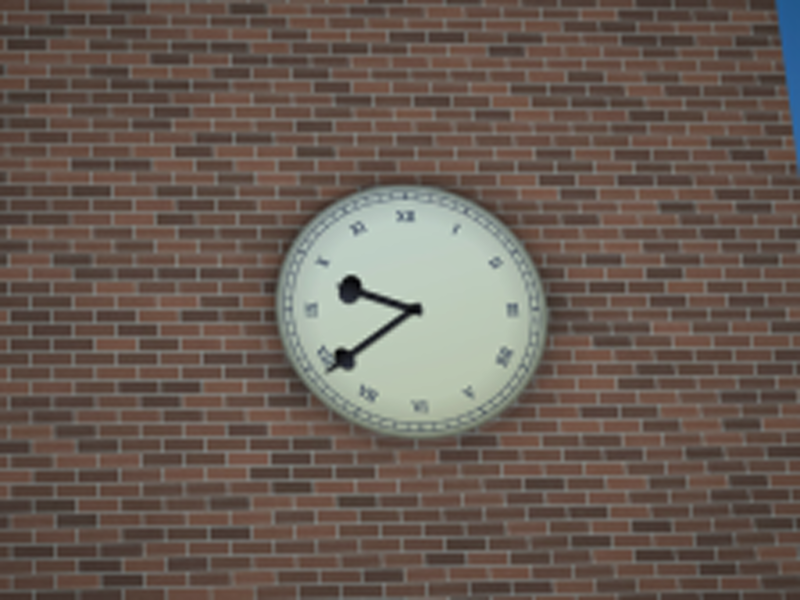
9:39
